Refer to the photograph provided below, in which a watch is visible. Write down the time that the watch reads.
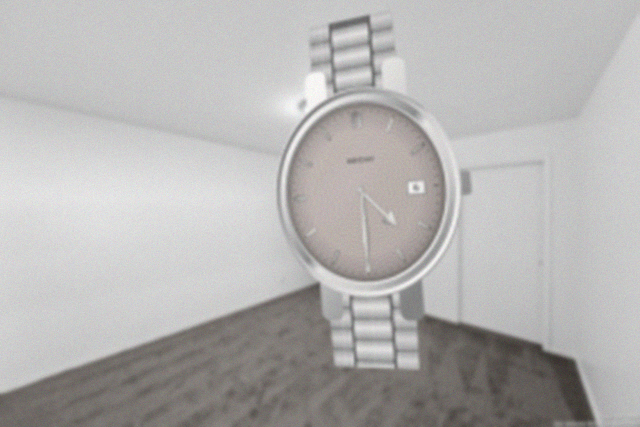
4:30
